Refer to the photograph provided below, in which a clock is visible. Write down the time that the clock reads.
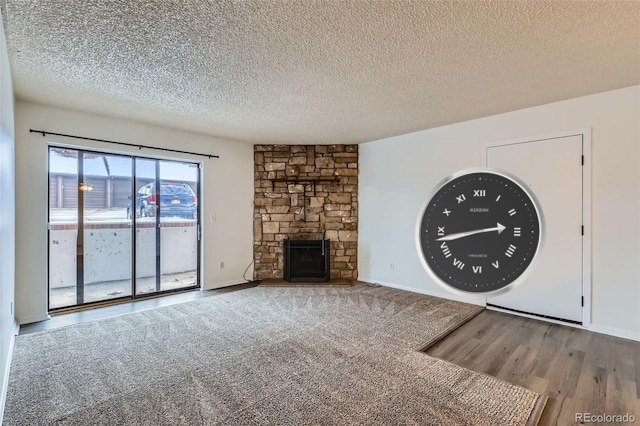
2:43
